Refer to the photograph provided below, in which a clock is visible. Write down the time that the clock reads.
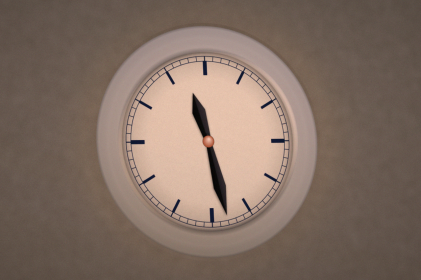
11:28
